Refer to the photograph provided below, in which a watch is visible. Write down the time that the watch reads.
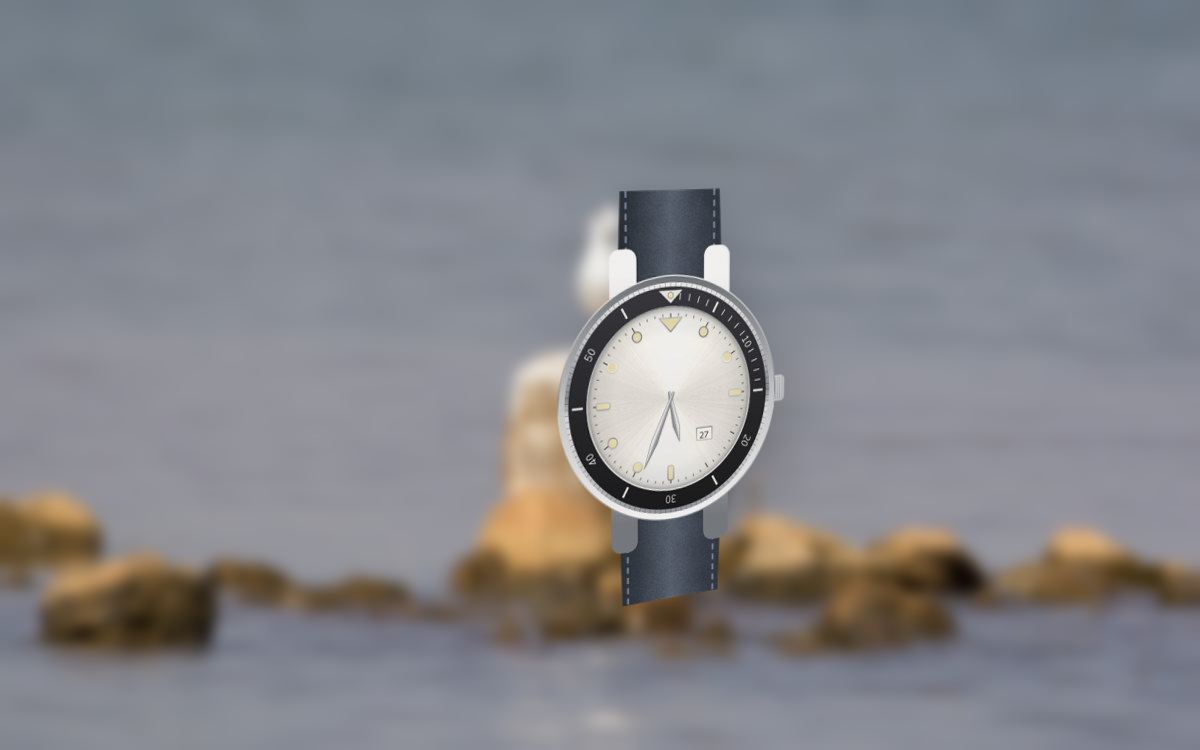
5:34
